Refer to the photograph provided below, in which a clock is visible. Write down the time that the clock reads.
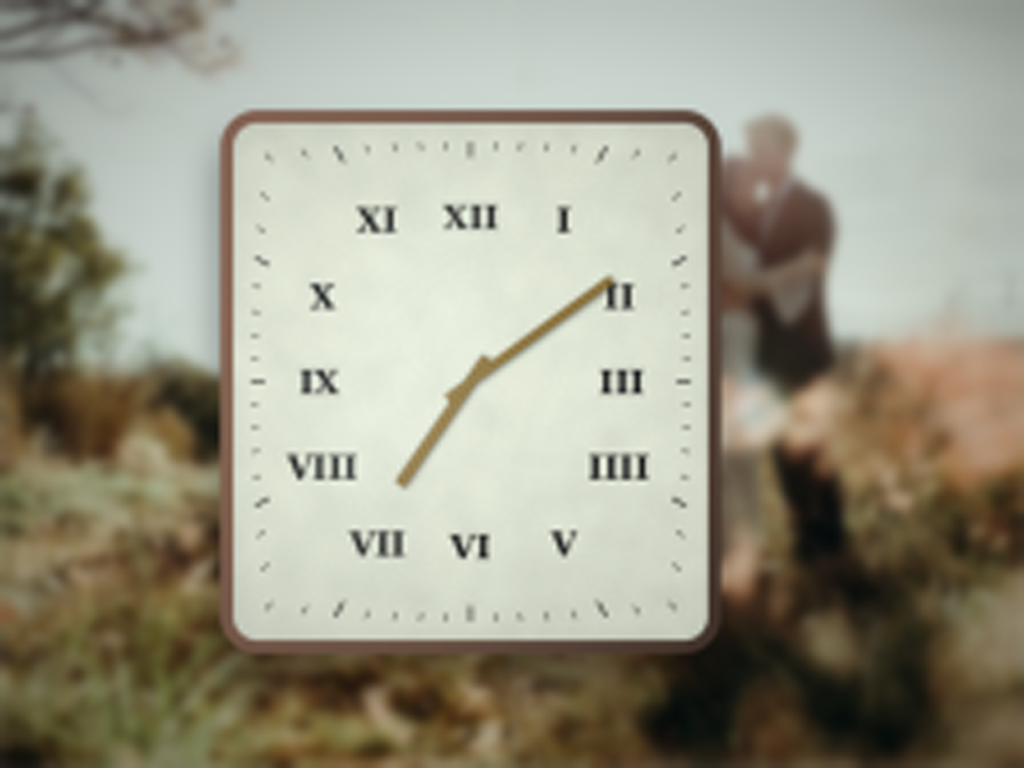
7:09
